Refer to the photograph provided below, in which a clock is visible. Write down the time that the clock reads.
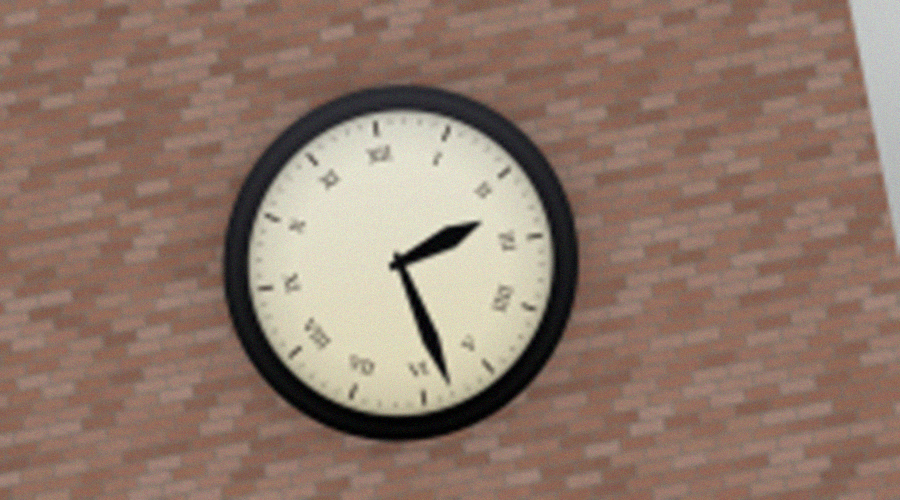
2:28
